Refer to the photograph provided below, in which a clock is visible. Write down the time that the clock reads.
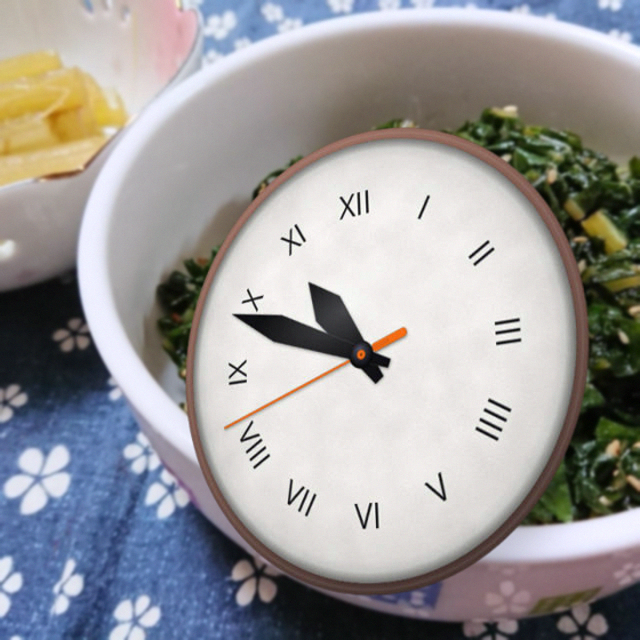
10:48:42
